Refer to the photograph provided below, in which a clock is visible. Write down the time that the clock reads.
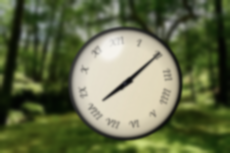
8:10
